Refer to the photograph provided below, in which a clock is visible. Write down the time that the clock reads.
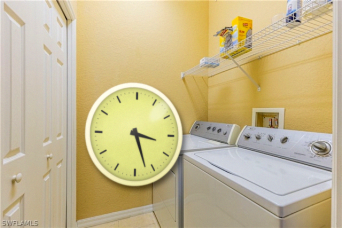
3:27
